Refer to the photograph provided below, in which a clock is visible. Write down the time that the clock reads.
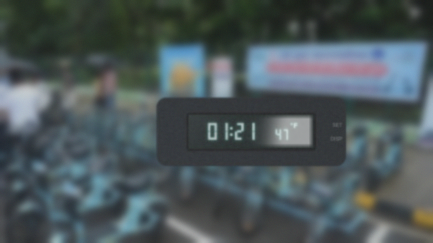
1:21
